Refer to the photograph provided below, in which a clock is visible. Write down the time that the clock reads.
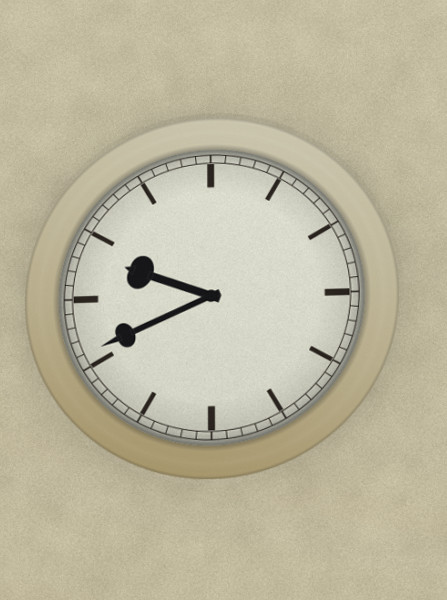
9:41
